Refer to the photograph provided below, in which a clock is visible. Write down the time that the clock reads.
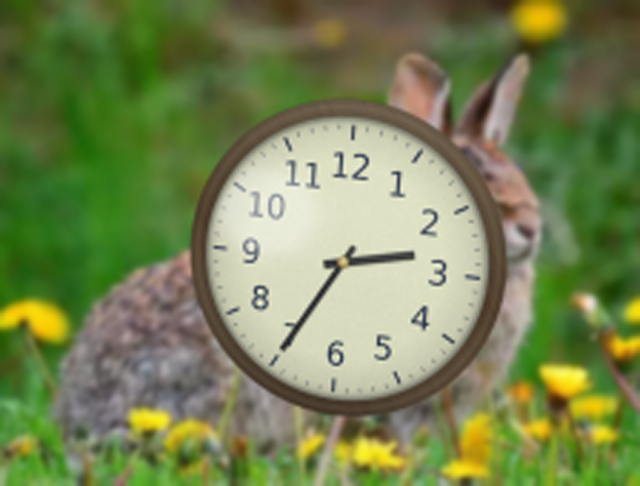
2:35
